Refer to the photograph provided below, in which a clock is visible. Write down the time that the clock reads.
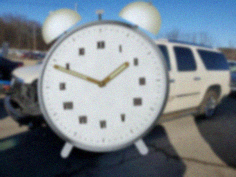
1:49
